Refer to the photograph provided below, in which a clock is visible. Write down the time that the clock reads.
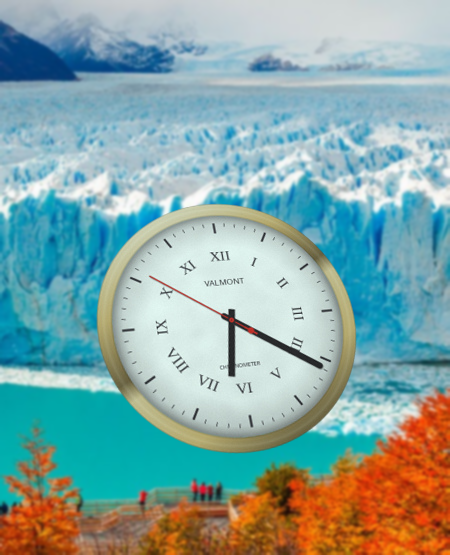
6:20:51
